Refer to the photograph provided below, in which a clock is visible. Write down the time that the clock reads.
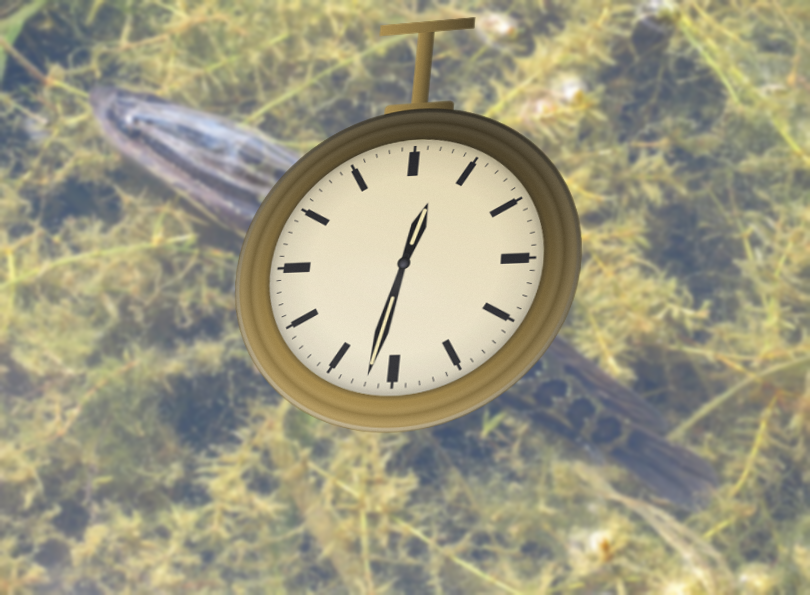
12:32
